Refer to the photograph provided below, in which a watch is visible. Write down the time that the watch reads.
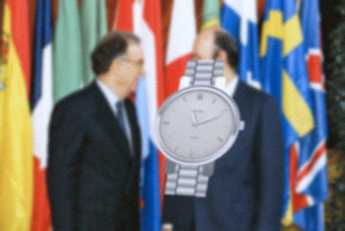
11:11
